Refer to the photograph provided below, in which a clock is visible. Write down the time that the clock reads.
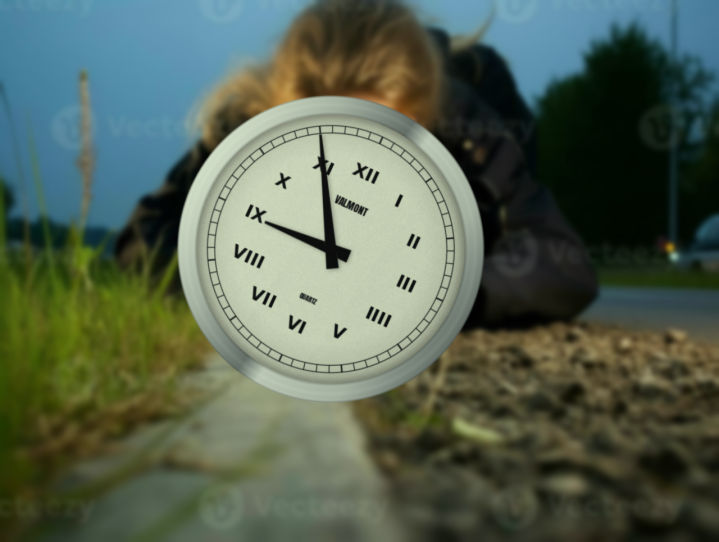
8:55
